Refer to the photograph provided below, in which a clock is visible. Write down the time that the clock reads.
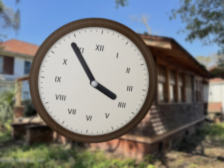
3:54
